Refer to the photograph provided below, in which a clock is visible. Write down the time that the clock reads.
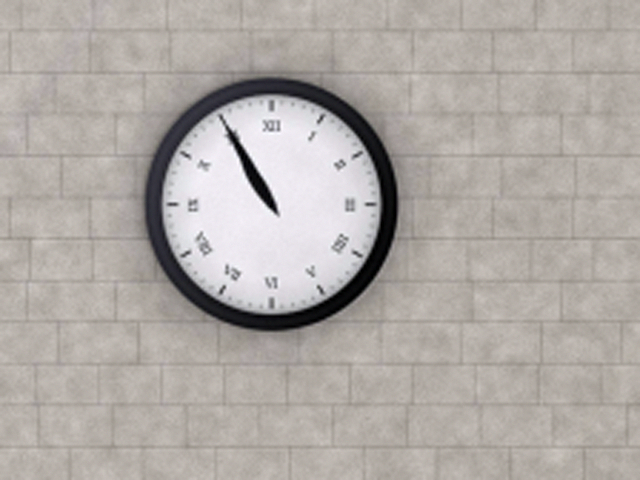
10:55
